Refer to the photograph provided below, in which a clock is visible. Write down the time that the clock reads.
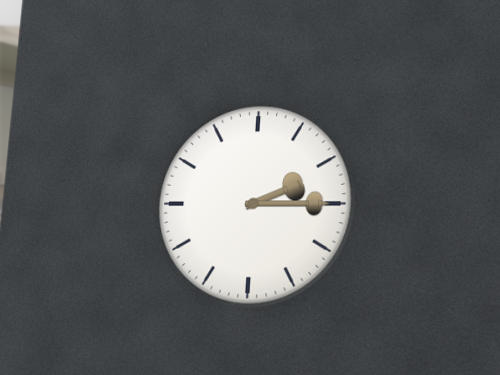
2:15
